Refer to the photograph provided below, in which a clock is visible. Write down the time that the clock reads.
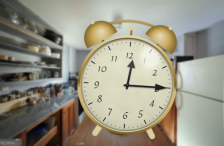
12:15
